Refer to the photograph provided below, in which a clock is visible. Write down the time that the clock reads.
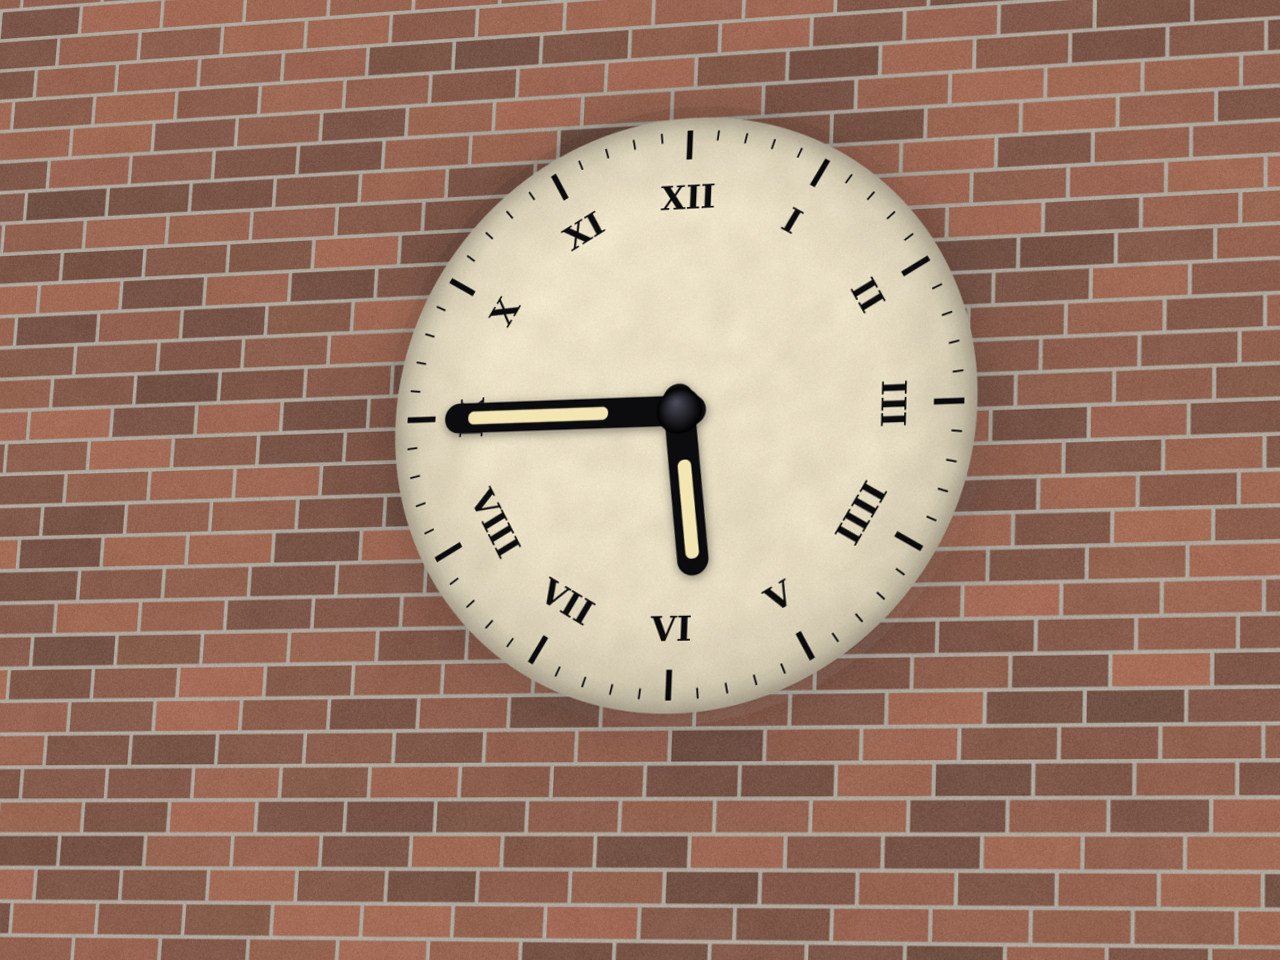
5:45
